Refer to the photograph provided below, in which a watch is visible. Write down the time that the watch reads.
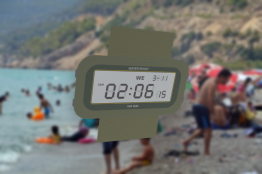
2:06:15
